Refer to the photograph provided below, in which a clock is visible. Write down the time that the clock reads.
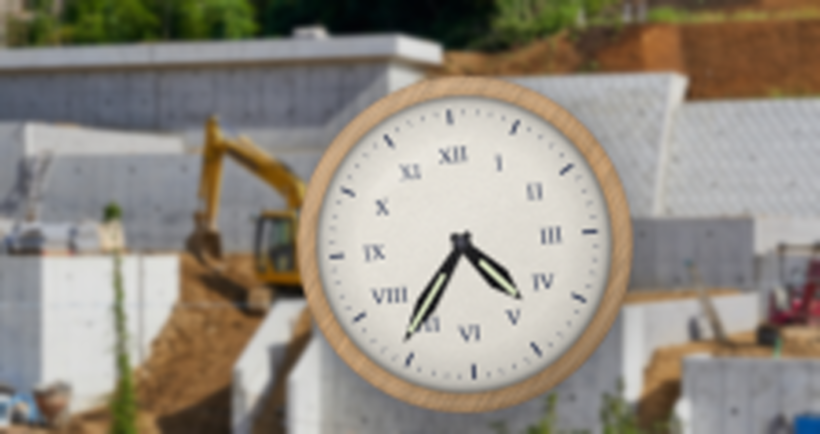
4:36
